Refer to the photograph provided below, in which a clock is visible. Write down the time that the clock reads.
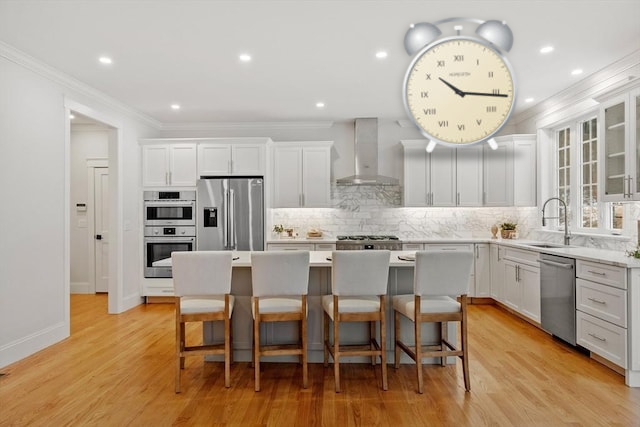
10:16
